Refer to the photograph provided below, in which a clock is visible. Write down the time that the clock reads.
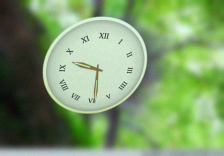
9:29
